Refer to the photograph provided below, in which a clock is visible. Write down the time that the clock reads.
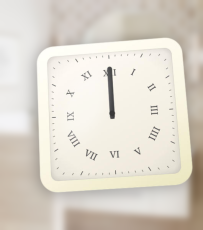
12:00
